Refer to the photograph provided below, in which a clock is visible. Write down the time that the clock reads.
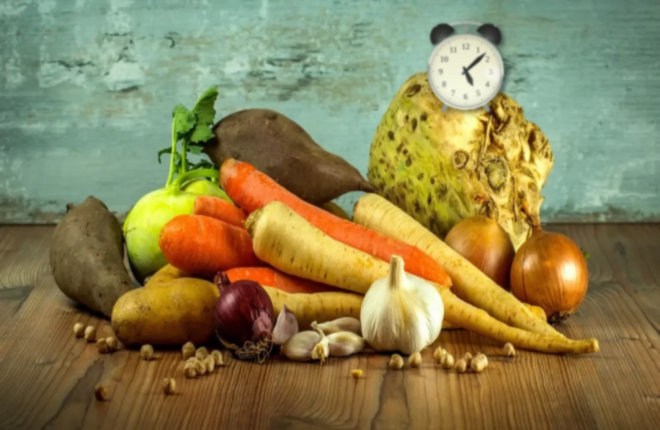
5:08
